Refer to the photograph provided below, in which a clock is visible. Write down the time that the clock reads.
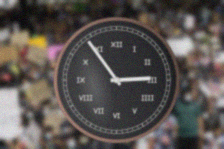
2:54
